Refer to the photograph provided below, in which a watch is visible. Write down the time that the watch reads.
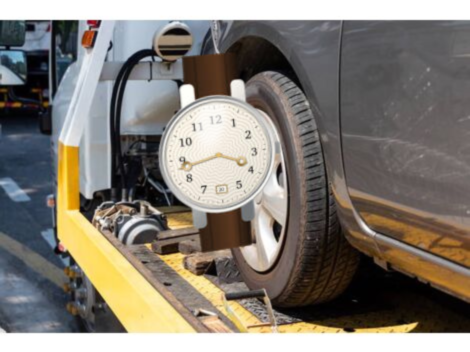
3:43
